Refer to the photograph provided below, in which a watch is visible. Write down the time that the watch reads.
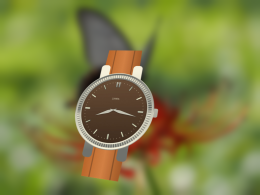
8:17
